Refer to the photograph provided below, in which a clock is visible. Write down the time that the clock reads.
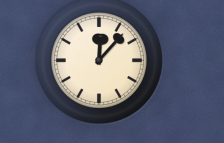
12:07
